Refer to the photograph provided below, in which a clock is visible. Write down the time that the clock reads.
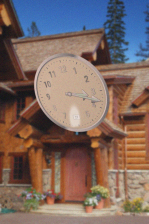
3:18
